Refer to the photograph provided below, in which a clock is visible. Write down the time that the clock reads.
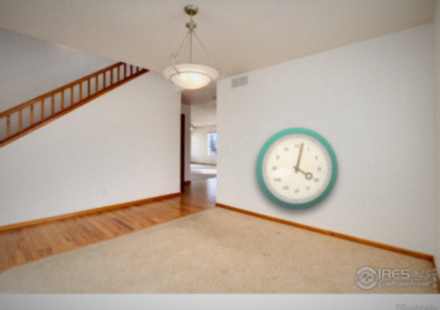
4:02
